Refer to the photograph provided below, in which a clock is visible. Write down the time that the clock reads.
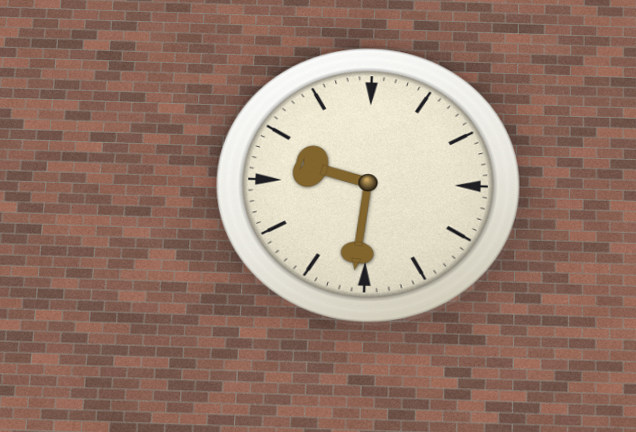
9:31
